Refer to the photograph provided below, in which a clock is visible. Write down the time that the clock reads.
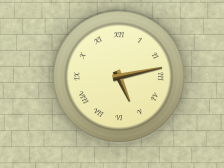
5:13
